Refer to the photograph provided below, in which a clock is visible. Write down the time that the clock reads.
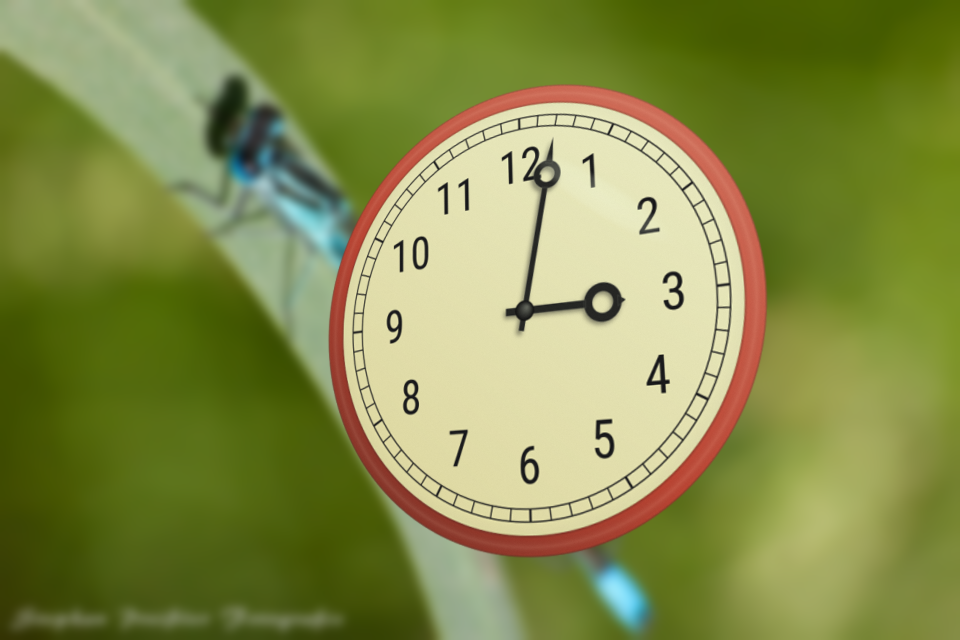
3:02
